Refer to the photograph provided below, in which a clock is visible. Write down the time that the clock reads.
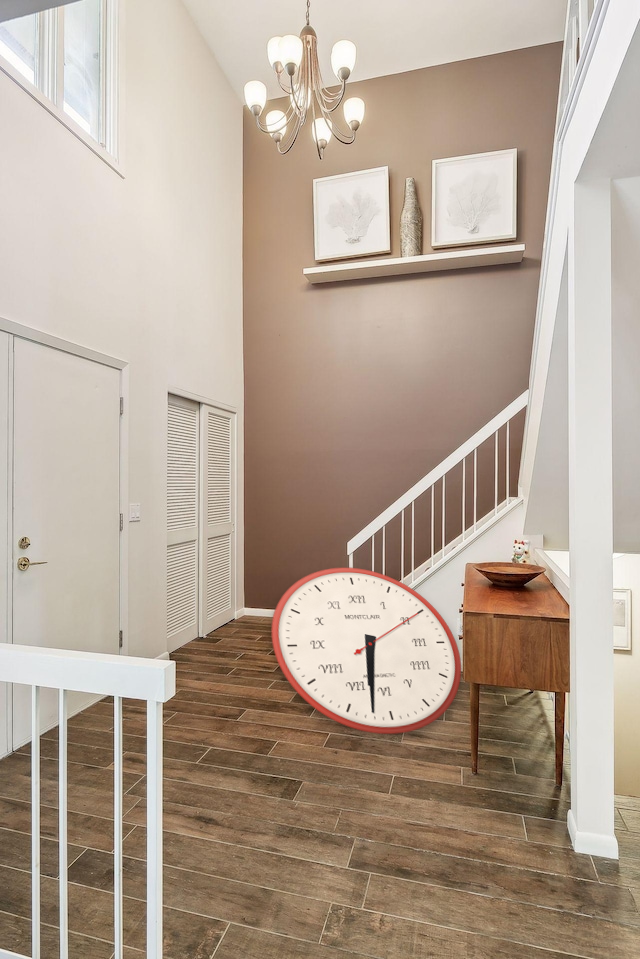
6:32:10
